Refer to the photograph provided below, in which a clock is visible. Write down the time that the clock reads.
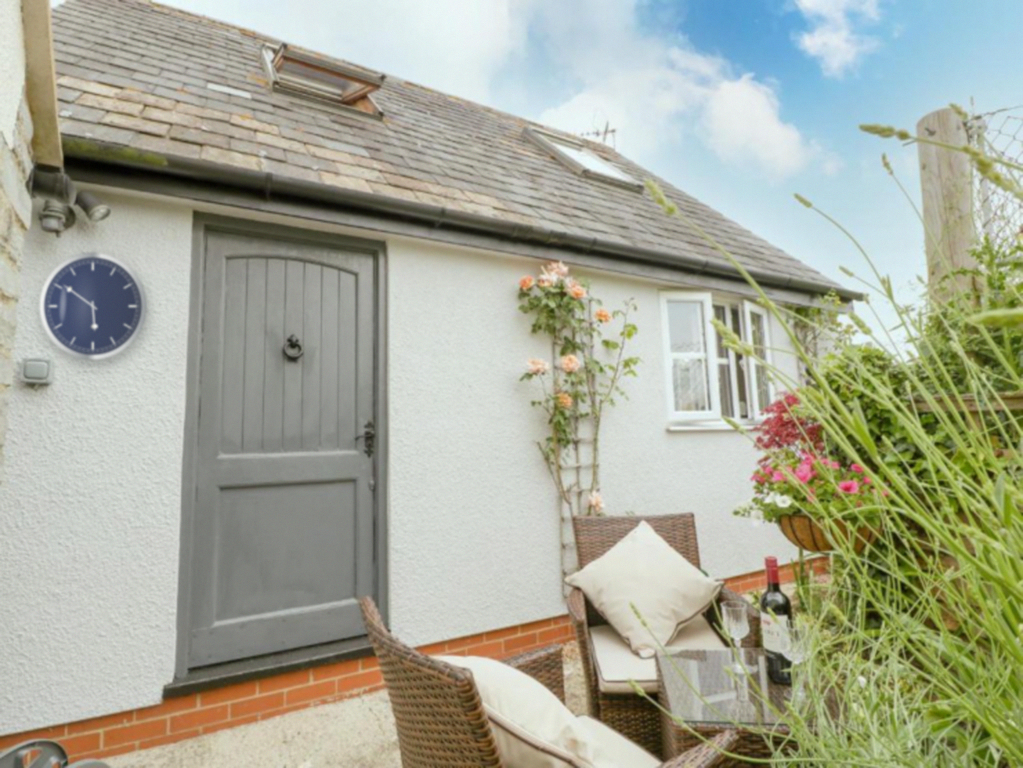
5:51
